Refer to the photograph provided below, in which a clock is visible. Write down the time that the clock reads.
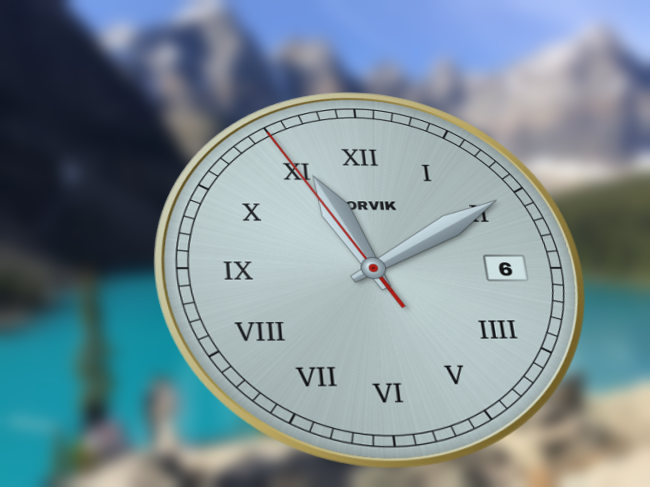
11:09:55
